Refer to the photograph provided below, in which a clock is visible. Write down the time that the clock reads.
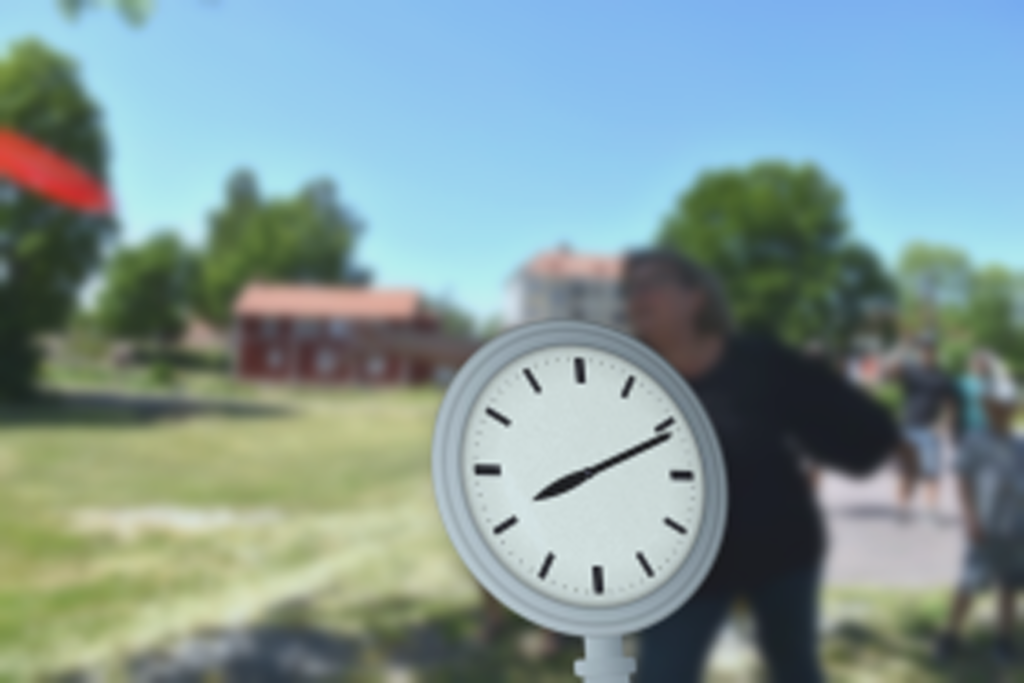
8:11
